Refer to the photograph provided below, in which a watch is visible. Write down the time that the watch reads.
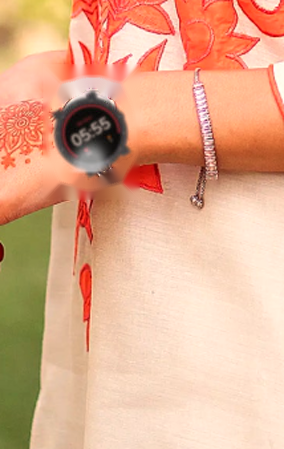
5:55
